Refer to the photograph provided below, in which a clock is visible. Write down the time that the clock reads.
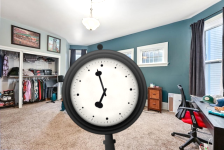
6:58
